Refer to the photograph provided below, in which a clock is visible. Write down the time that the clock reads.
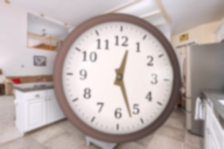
12:27
